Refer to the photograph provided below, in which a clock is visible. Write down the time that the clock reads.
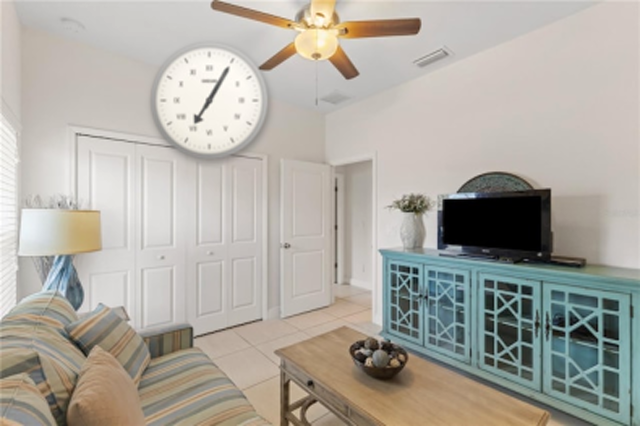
7:05
